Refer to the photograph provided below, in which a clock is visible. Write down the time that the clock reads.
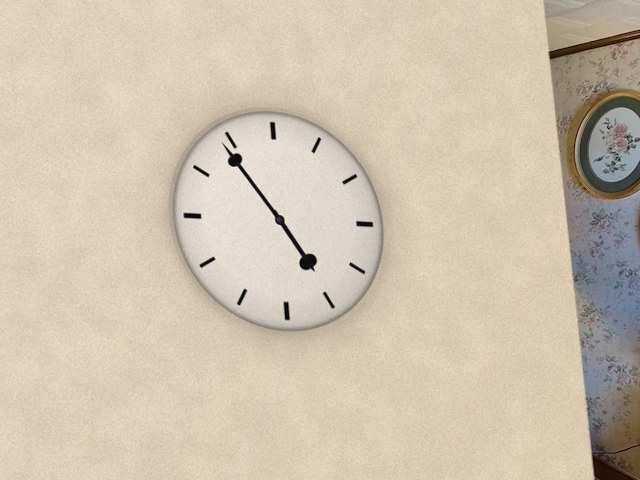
4:54
